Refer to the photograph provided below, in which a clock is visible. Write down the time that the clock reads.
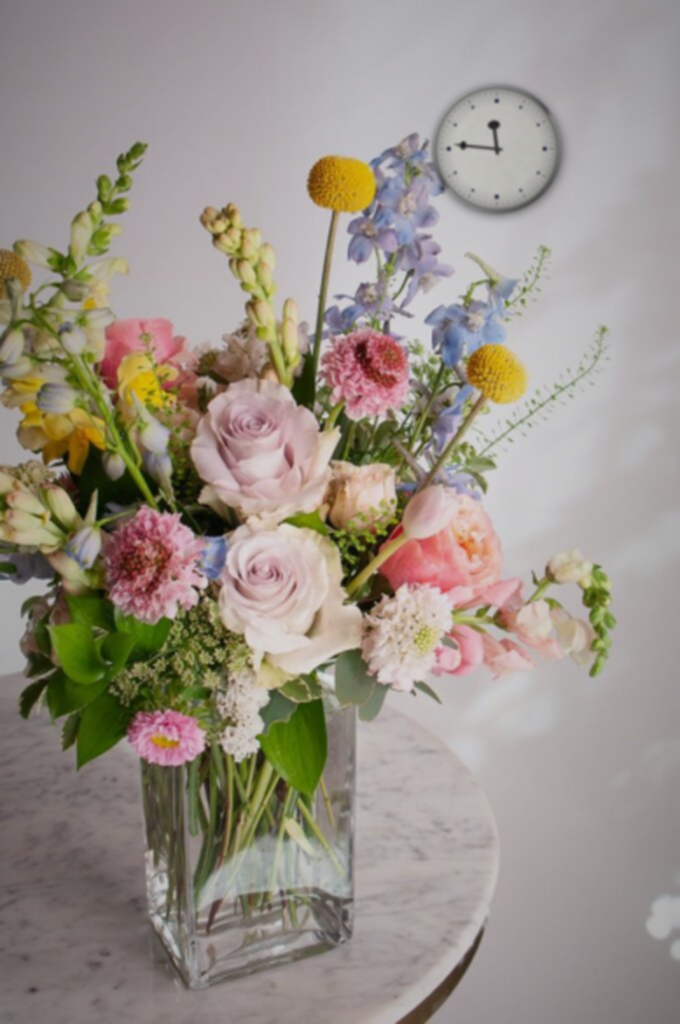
11:46
